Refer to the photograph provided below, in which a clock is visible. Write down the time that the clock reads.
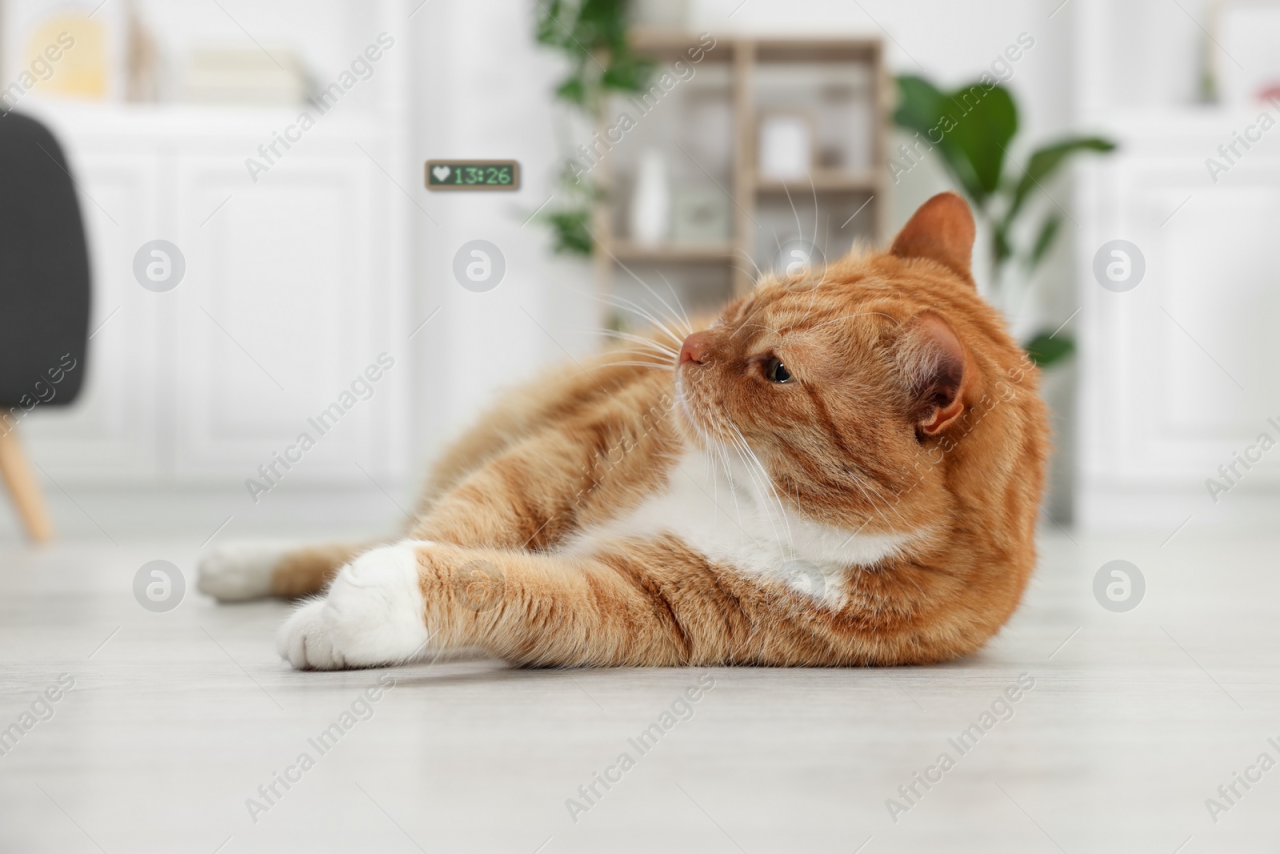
13:26
